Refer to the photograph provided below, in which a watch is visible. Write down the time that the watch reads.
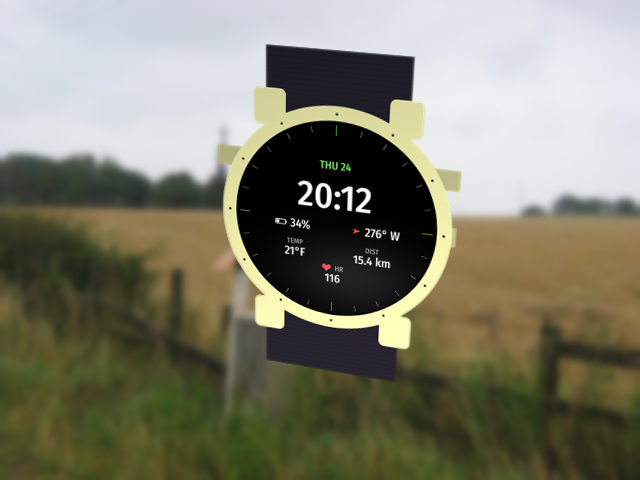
20:12
